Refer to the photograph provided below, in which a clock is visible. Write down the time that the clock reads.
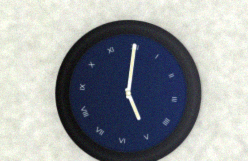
5:00
